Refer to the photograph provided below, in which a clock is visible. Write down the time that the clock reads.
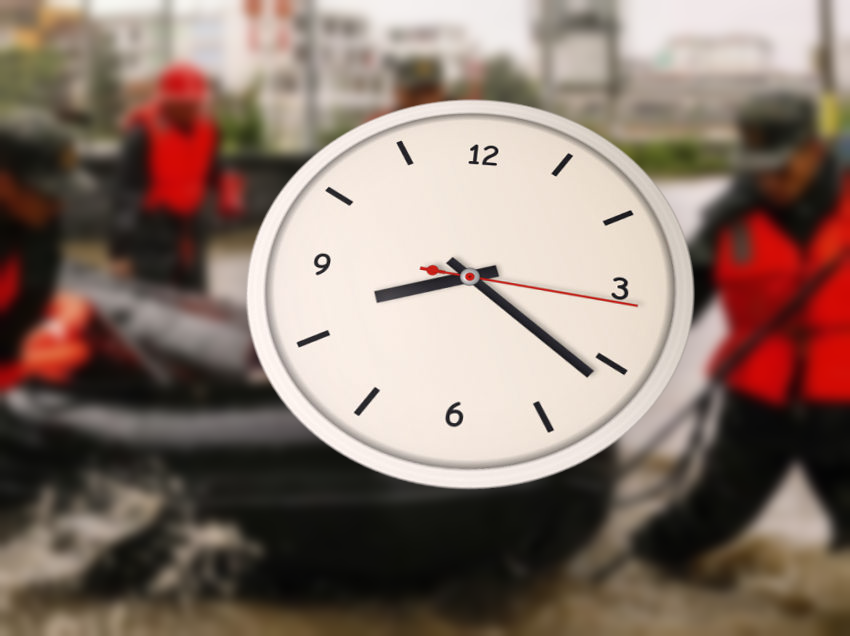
8:21:16
